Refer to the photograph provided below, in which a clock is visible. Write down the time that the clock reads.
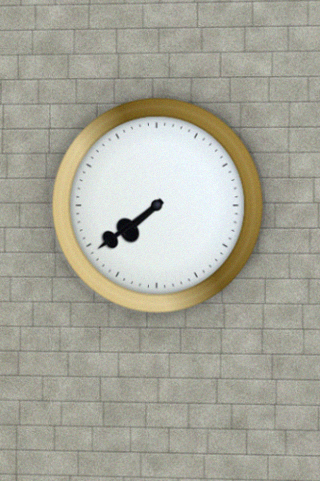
7:39
